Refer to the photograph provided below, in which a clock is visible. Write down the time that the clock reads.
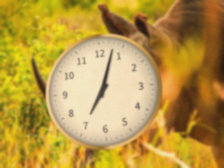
7:03
